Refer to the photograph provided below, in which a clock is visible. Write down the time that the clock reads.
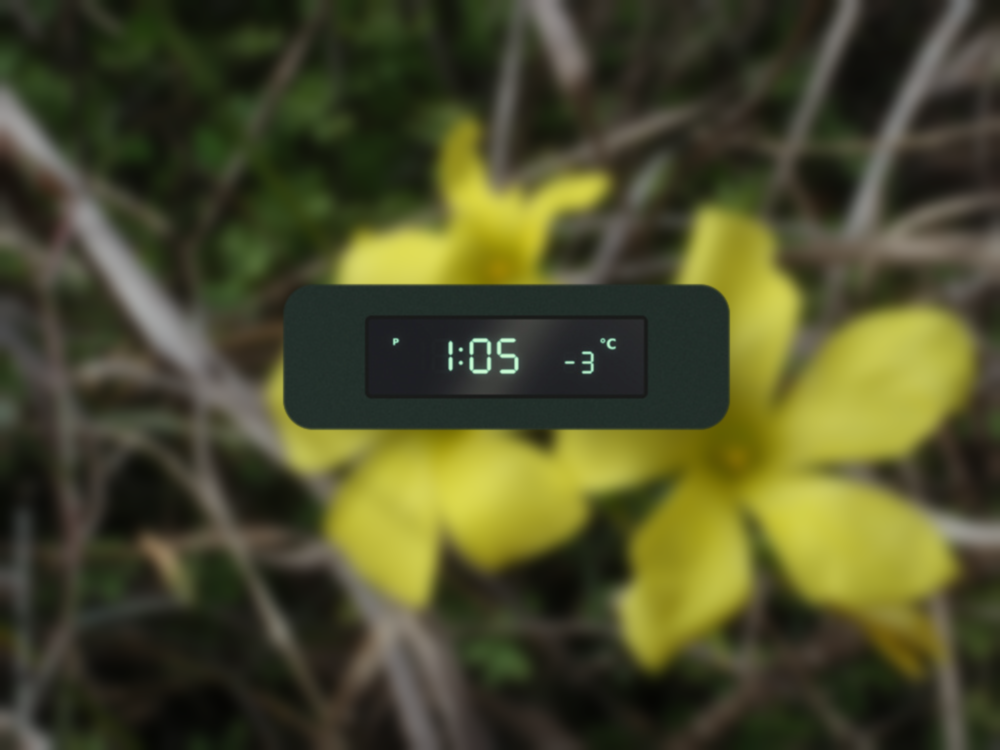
1:05
